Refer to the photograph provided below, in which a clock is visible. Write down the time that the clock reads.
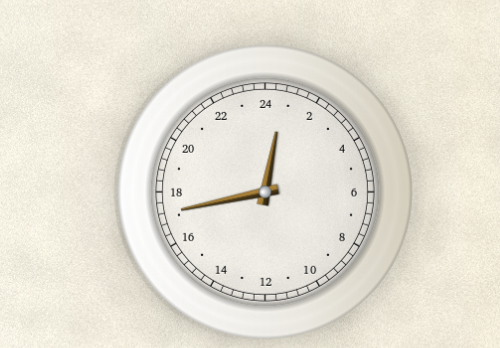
0:43
